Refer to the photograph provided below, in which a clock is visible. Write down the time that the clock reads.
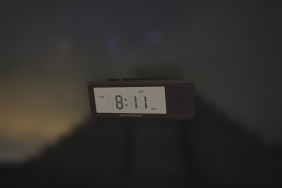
8:11
